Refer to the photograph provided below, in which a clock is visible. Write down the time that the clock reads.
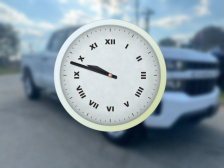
9:48
